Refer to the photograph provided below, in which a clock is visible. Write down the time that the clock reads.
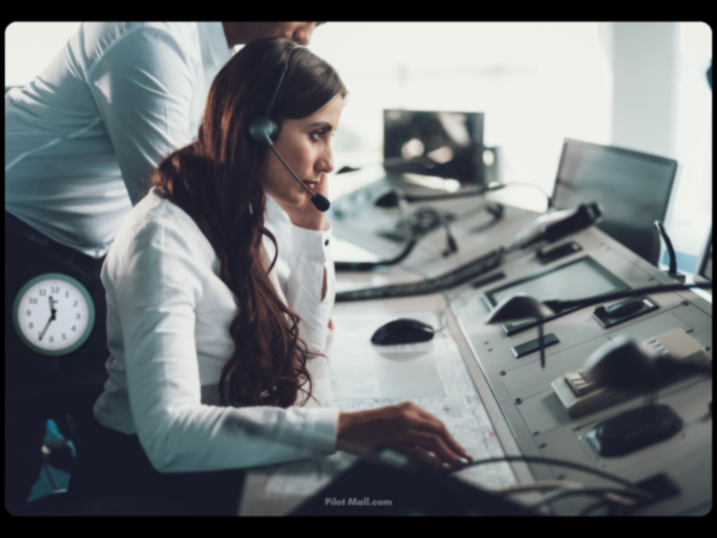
11:34
